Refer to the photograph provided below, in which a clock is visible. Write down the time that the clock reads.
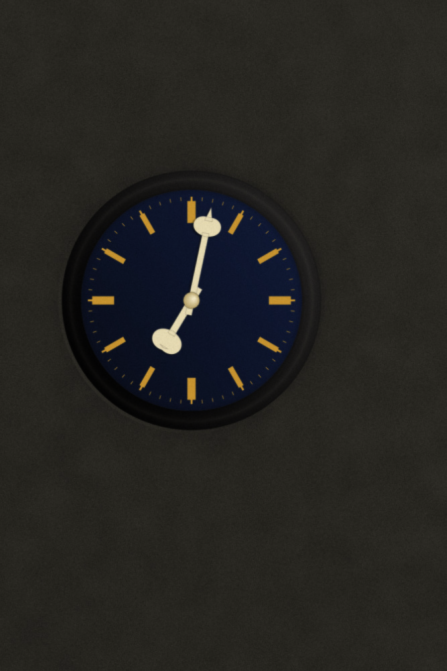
7:02
